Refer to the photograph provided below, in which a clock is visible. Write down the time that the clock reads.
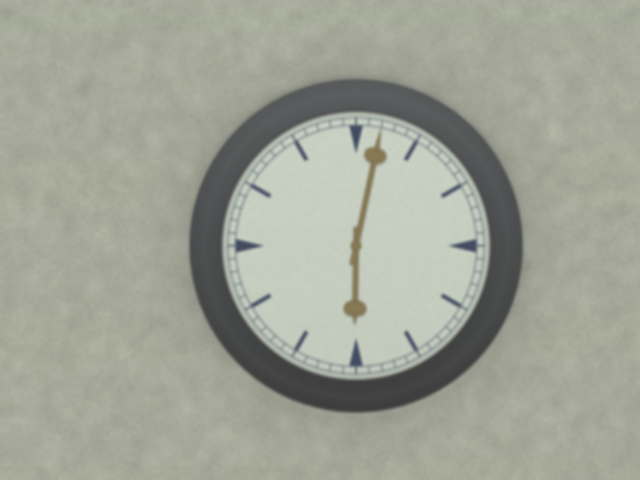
6:02
